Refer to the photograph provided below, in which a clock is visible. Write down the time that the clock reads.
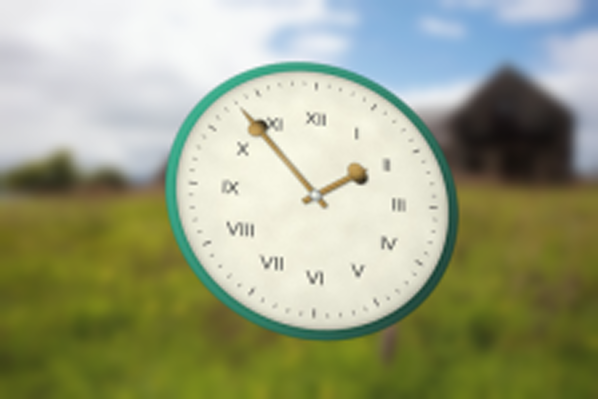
1:53
